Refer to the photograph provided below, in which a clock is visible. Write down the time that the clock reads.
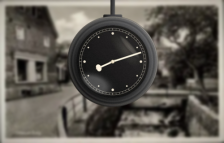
8:12
